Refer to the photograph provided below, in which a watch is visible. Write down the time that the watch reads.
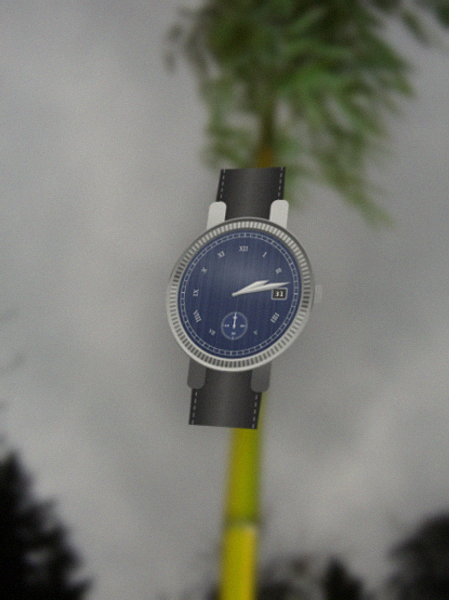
2:13
